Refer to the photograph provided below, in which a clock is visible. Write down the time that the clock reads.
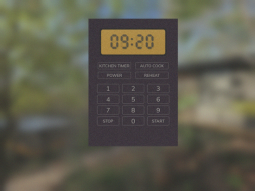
9:20
